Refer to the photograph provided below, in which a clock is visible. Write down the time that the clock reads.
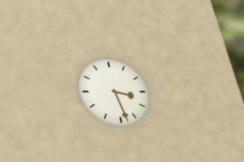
3:28
